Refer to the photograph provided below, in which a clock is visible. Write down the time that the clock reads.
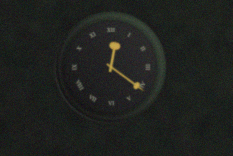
12:21
